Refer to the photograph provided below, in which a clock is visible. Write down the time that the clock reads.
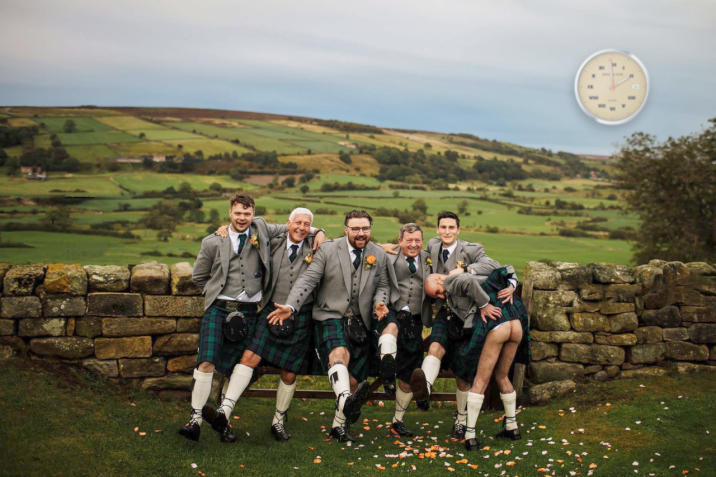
1:59
